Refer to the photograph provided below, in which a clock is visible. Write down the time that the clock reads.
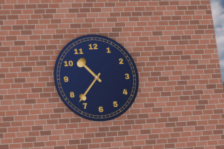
10:37
